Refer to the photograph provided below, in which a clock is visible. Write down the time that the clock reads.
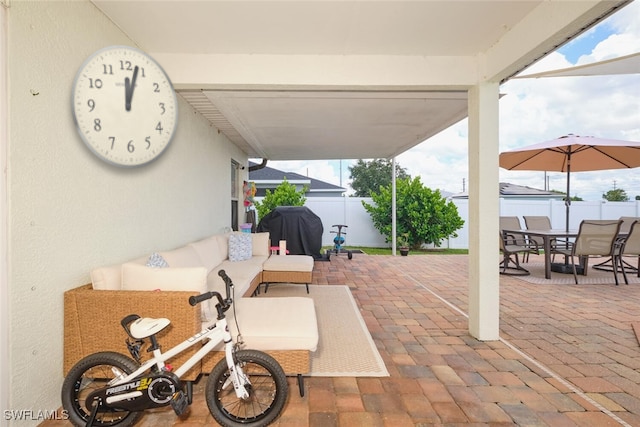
12:03
